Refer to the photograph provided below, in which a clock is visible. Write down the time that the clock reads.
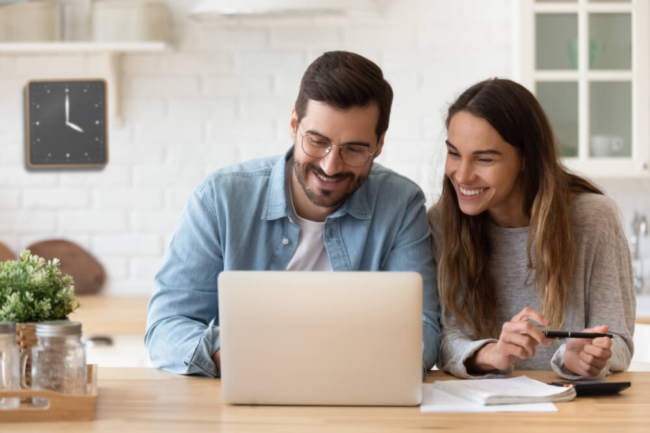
4:00
